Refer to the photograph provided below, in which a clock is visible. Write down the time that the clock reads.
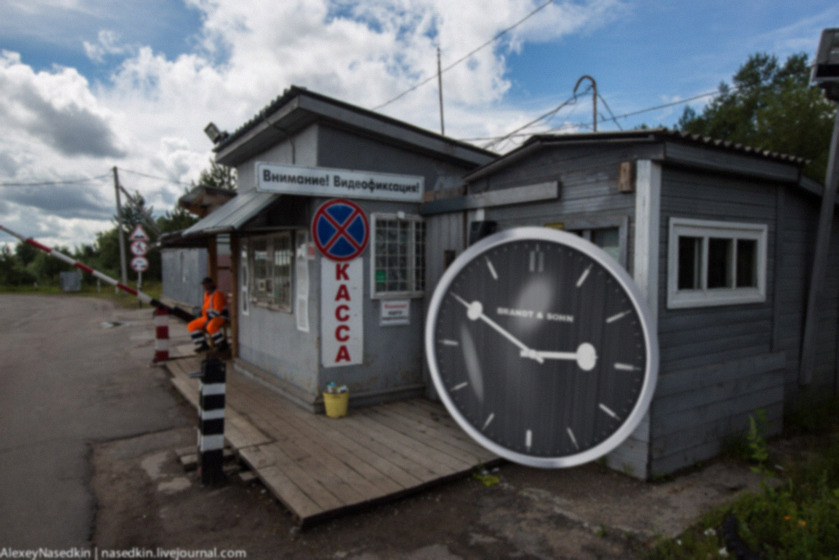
2:50
